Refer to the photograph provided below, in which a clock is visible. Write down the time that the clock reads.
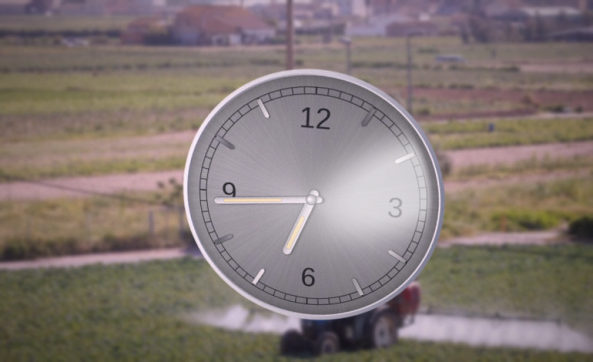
6:44
